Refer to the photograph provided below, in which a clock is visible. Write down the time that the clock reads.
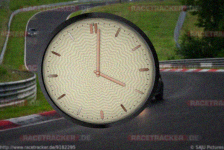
4:01
